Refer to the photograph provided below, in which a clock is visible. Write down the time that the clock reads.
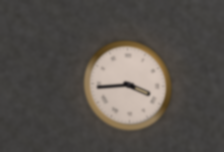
3:44
